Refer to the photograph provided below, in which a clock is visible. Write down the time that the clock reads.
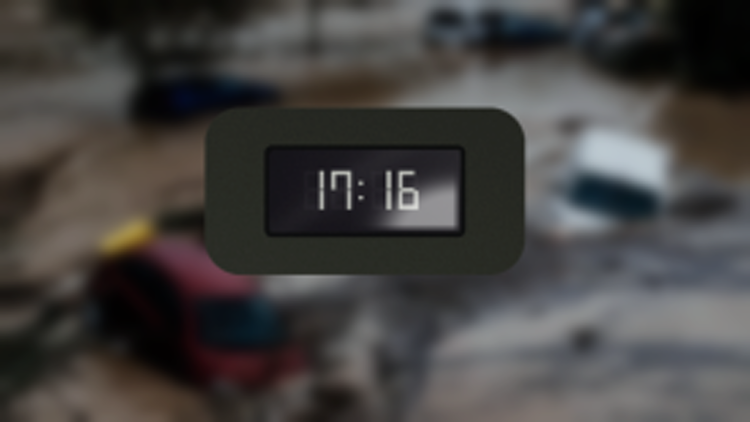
17:16
